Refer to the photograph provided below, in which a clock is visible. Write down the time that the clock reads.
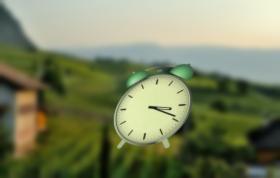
3:19
